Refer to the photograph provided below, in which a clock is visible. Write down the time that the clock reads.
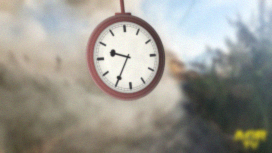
9:35
